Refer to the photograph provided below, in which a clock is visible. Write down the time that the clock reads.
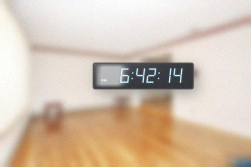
6:42:14
